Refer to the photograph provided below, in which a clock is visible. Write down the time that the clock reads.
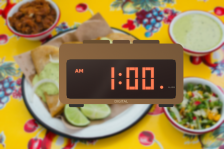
1:00
